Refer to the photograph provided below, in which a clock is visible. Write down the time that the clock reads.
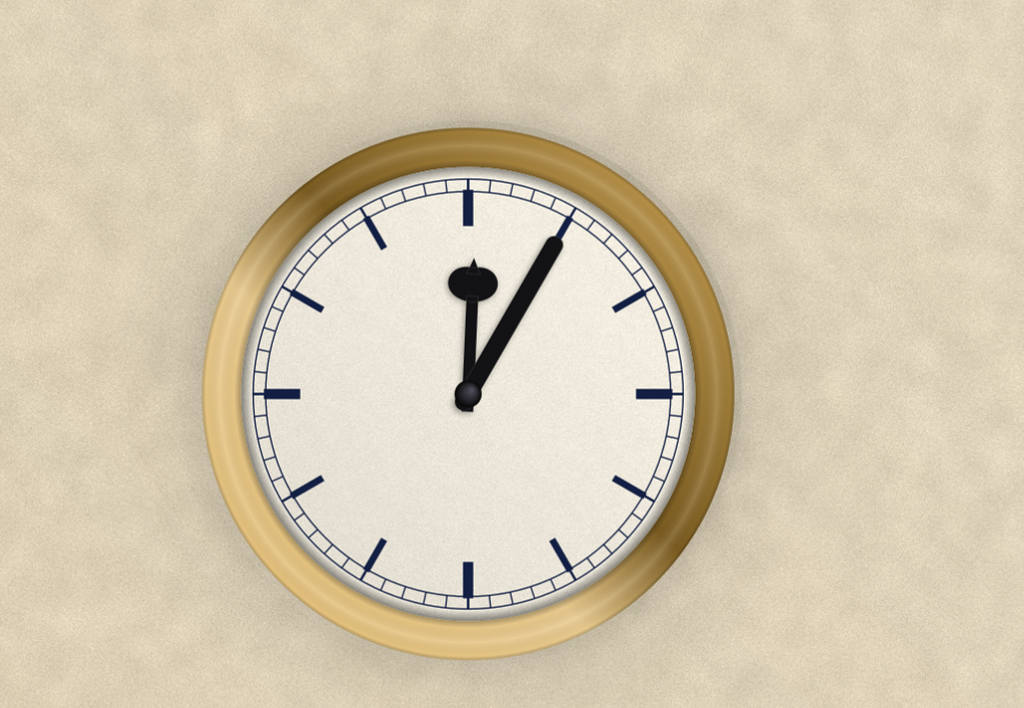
12:05
